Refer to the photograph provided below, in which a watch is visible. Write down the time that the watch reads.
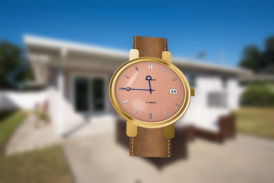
11:45
